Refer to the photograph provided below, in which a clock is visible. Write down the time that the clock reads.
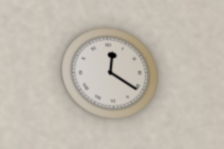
12:21
